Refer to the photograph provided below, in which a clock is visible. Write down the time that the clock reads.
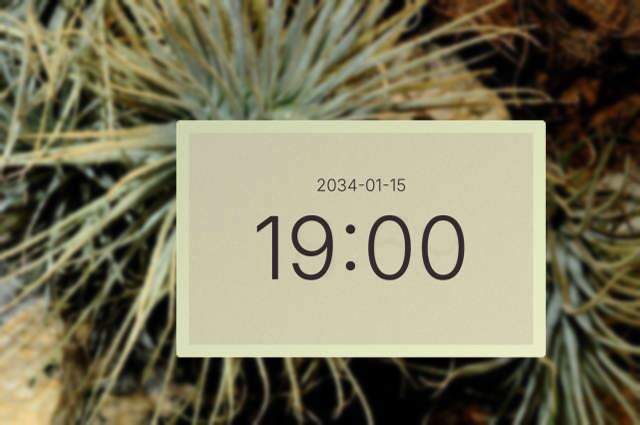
19:00
